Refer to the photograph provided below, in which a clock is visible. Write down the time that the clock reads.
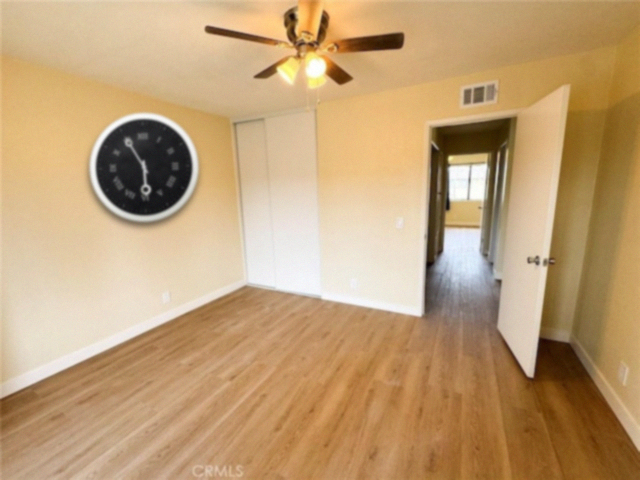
5:55
